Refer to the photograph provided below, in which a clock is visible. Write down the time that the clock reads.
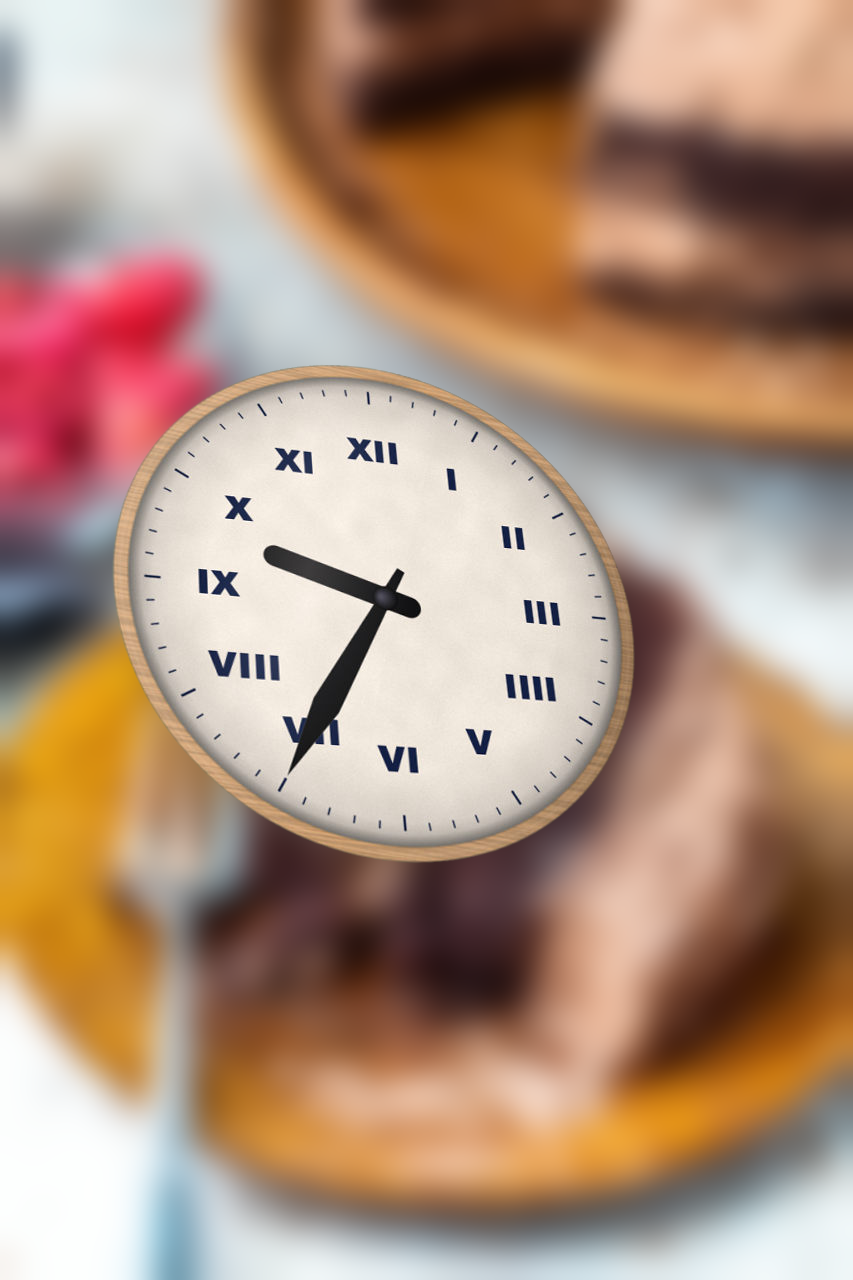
9:35
